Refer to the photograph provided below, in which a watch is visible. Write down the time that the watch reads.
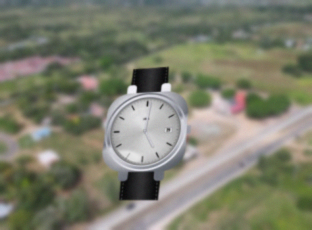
5:01
